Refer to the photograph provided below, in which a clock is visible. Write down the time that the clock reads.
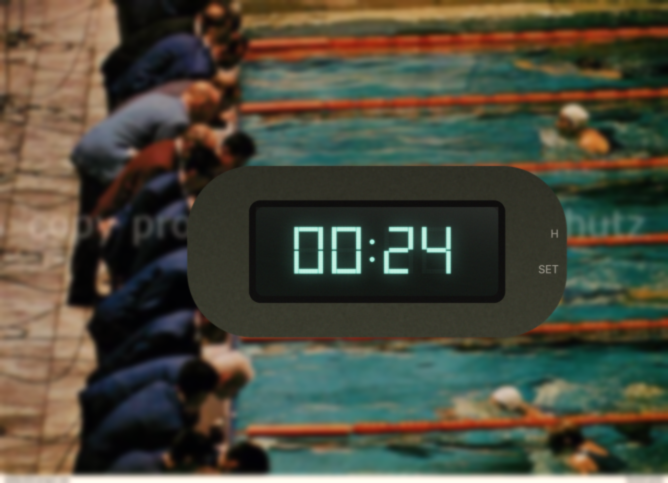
0:24
